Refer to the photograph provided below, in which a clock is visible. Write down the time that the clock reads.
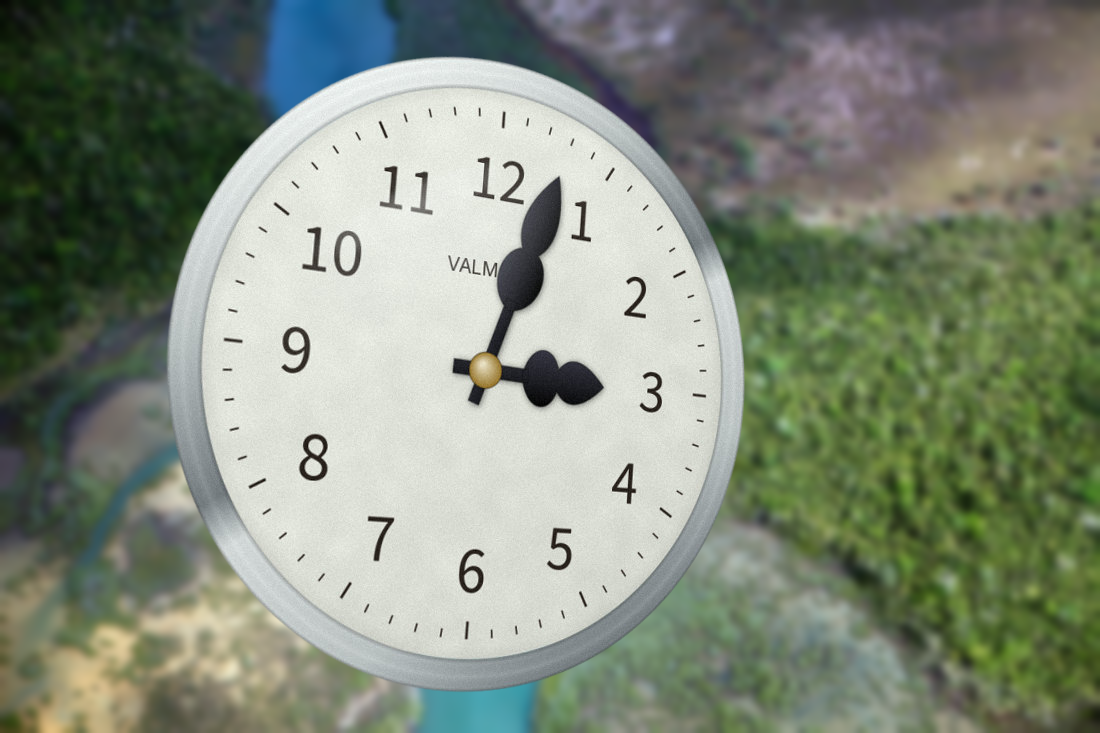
3:03
